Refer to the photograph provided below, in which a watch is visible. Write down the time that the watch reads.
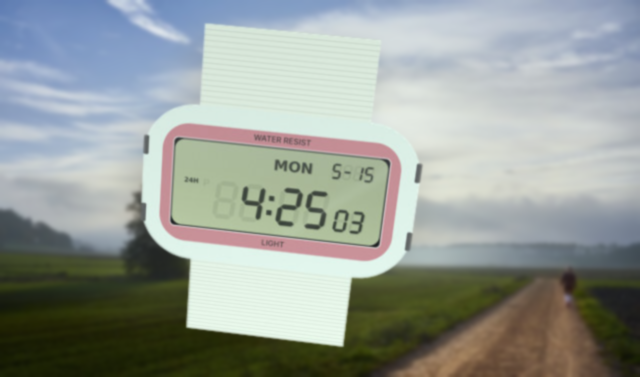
4:25:03
